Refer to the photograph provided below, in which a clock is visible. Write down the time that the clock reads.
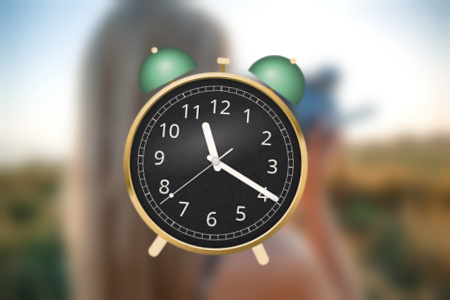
11:19:38
